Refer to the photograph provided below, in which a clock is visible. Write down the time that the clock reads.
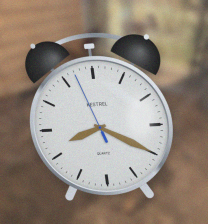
8:19:57
